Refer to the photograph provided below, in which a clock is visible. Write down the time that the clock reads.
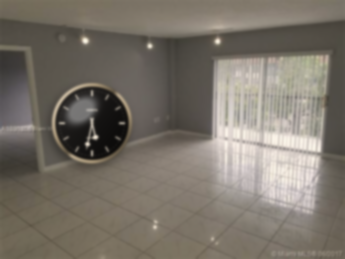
5:32
